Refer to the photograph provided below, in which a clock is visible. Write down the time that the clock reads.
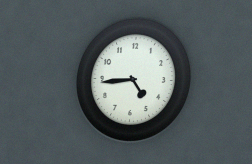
4:44
